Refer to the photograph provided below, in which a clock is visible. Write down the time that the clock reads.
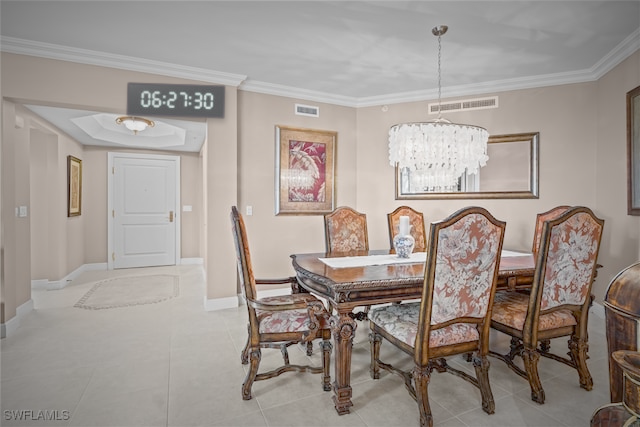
6:27:30
